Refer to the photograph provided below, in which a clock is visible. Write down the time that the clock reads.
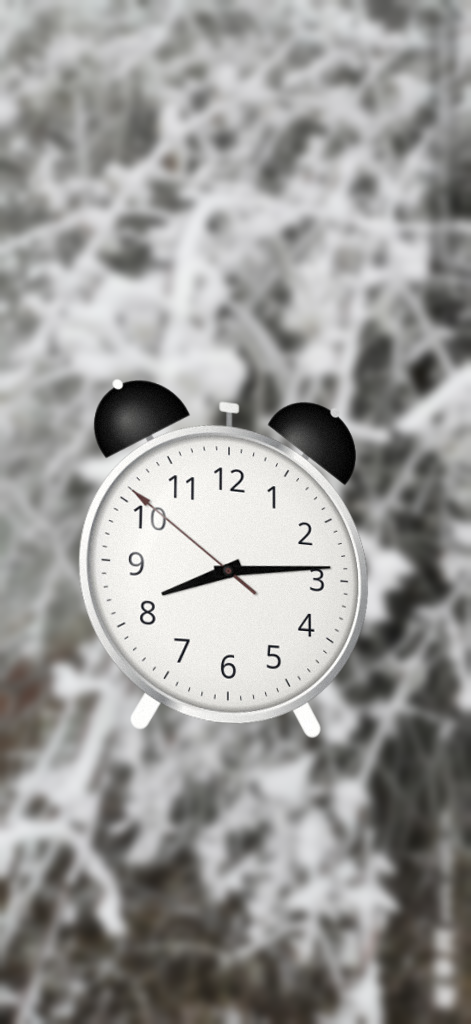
8:13:51
